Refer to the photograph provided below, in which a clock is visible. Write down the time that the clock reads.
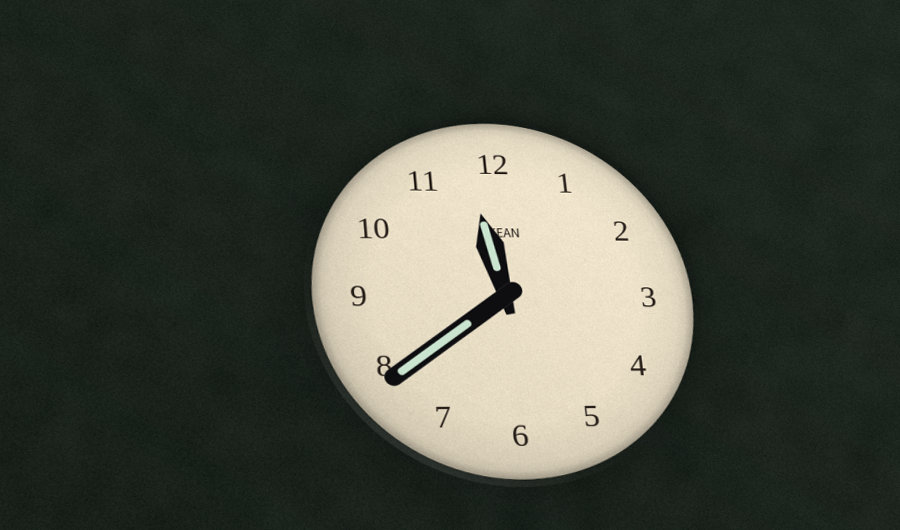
11:39
